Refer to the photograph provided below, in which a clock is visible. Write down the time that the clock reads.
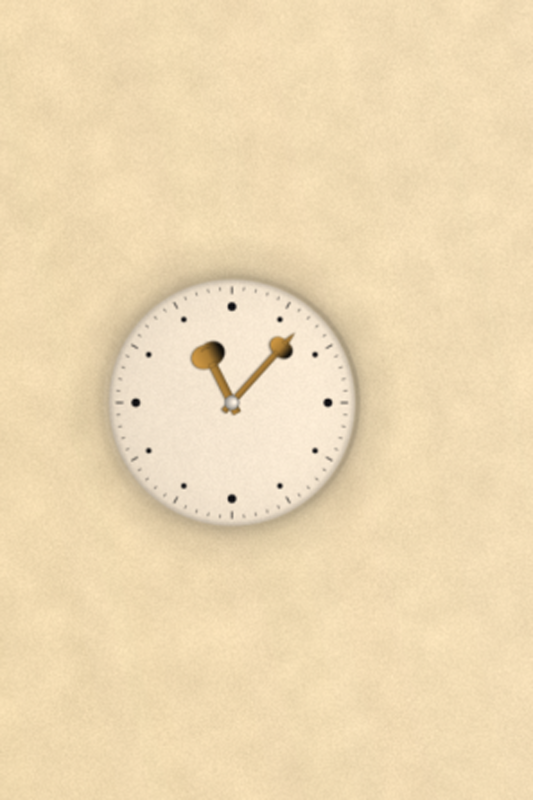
11:07
